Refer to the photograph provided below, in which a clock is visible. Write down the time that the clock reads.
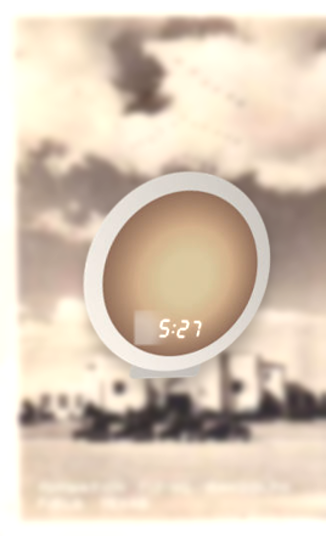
5:27
